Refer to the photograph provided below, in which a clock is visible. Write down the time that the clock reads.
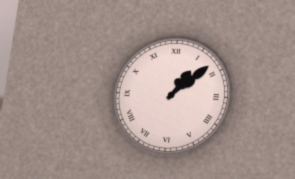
1:08
